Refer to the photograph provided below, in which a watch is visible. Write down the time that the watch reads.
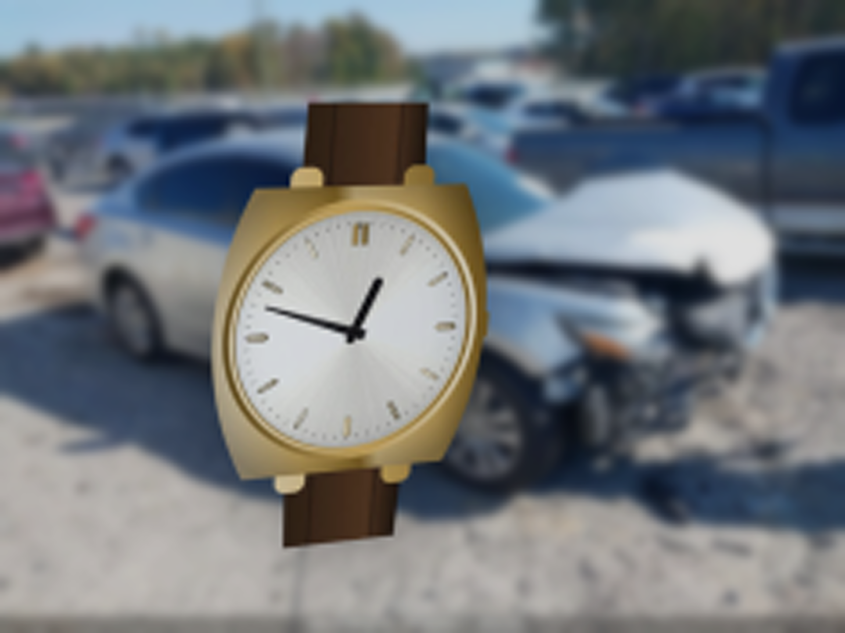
12:48
